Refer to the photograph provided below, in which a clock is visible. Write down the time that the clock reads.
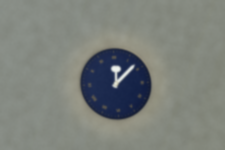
12:08
